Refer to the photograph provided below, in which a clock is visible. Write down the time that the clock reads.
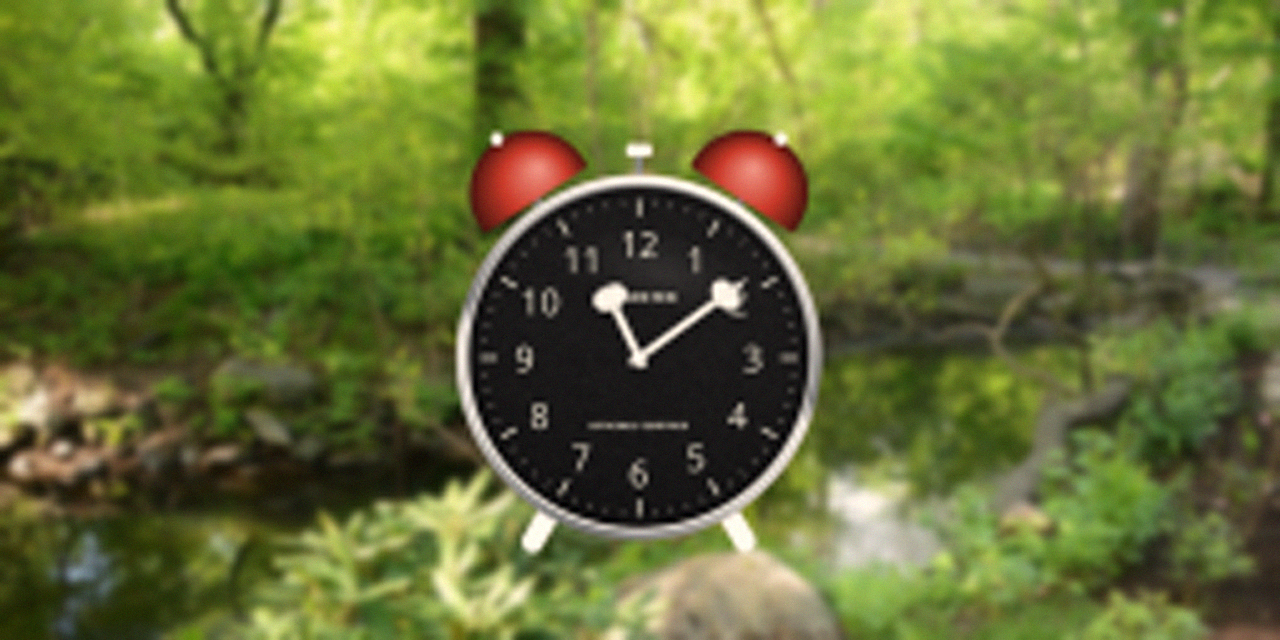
11:09
